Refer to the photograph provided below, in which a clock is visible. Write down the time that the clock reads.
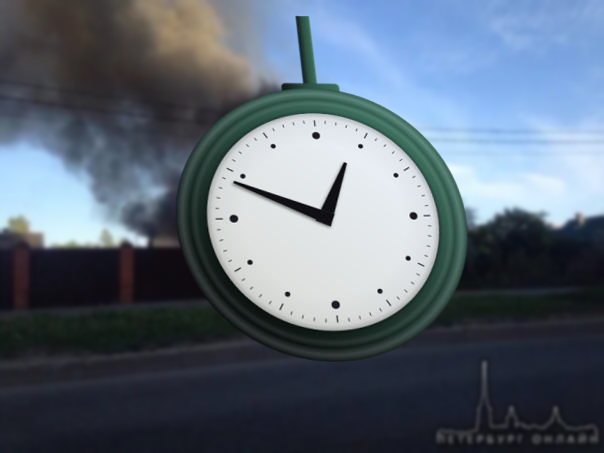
12:49
